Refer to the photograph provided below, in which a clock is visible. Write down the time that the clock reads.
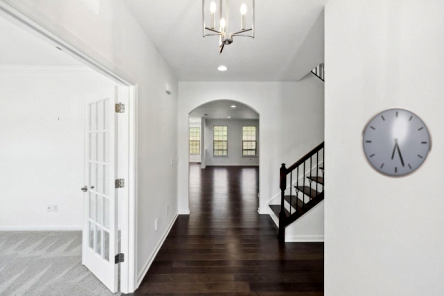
6:27
